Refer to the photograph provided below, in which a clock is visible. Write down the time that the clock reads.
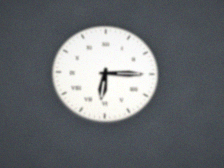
6:15
